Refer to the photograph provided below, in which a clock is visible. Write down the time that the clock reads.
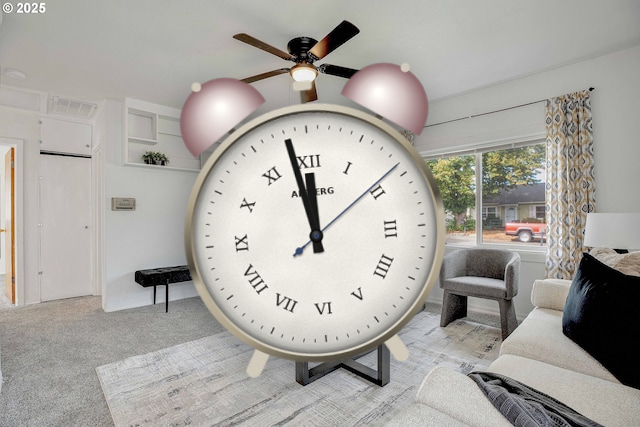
11:58:09
